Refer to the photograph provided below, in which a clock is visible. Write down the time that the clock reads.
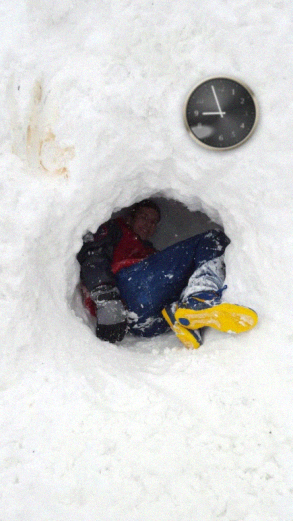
8:57
